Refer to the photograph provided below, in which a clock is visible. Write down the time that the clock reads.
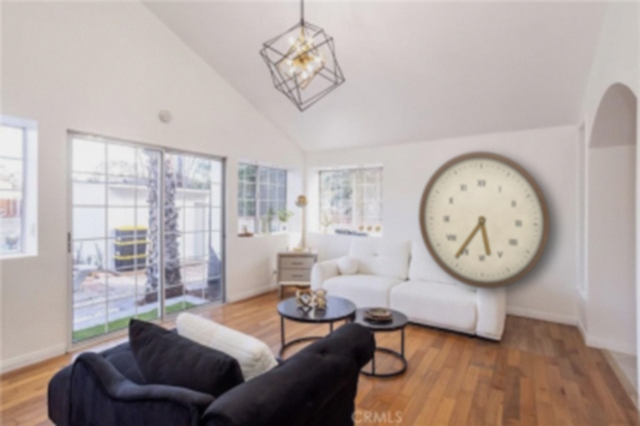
5:36
